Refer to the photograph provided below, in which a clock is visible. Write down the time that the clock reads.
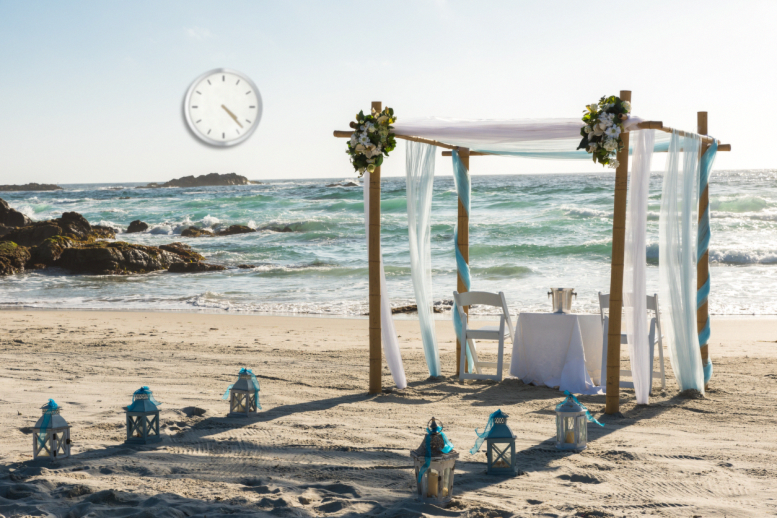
4:23
